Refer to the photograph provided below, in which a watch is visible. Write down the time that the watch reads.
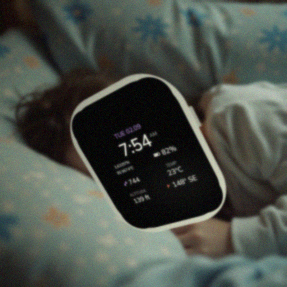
7:54
